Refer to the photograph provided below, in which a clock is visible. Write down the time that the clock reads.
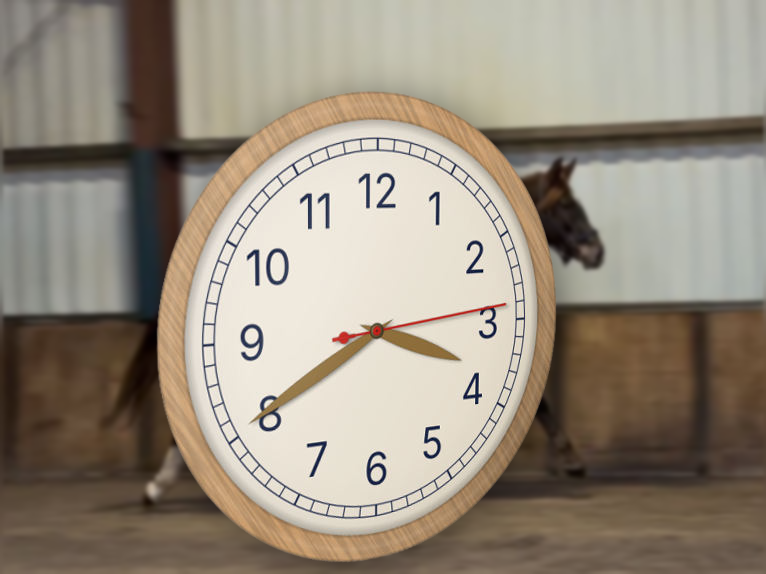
3:40:14
